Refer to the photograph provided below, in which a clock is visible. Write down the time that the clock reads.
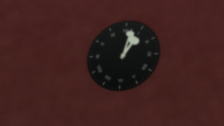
1:02
